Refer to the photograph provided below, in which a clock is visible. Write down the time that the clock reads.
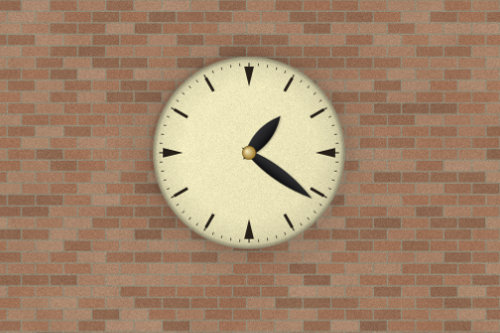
1:21
